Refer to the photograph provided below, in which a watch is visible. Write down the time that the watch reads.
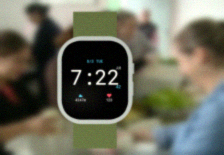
7:22
